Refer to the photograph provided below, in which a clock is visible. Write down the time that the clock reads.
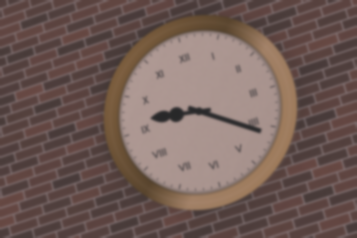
9:21
